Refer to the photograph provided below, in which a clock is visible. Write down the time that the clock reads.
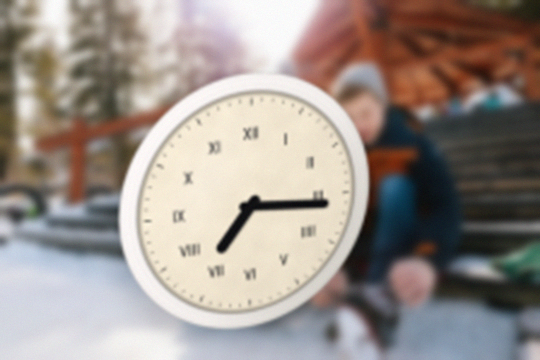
7:16
